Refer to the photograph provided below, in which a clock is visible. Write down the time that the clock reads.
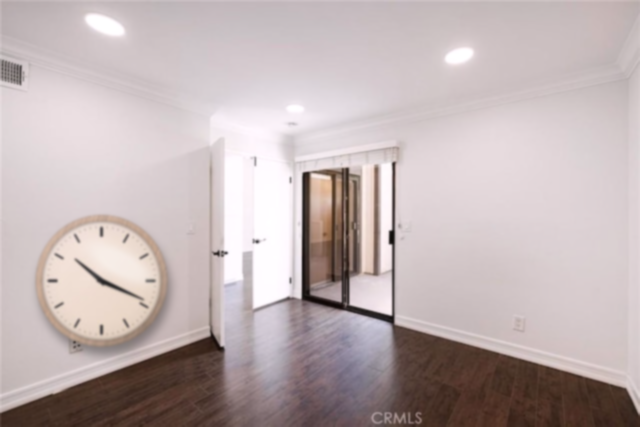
10:19
